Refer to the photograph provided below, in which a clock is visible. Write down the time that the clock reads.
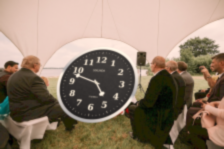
4:48
